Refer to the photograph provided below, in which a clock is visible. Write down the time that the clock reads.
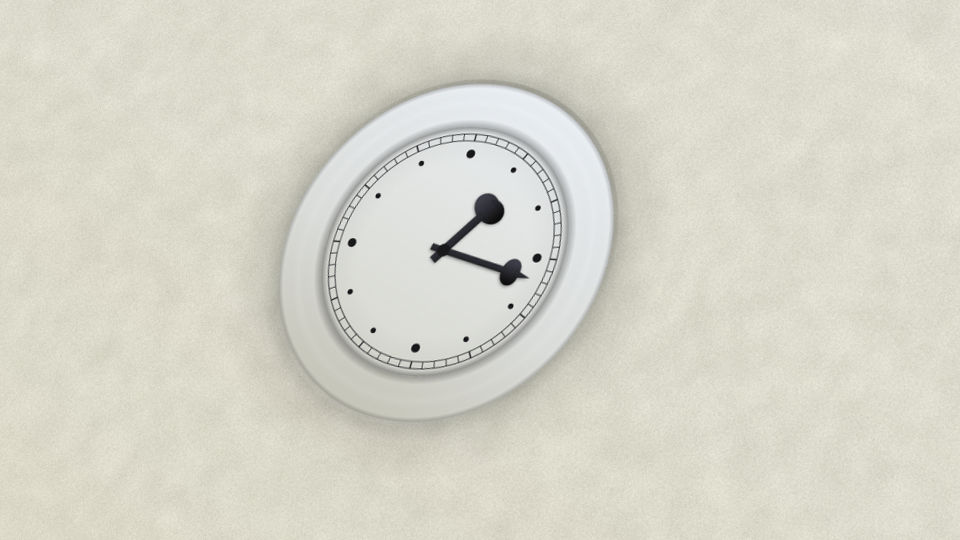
1:17
